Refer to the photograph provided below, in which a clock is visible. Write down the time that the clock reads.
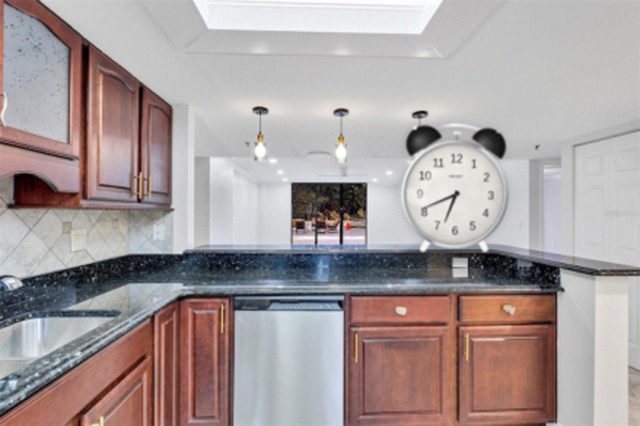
6:41
